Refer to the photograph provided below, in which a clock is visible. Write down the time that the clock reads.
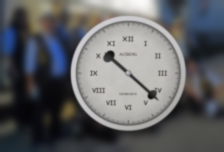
10:22
